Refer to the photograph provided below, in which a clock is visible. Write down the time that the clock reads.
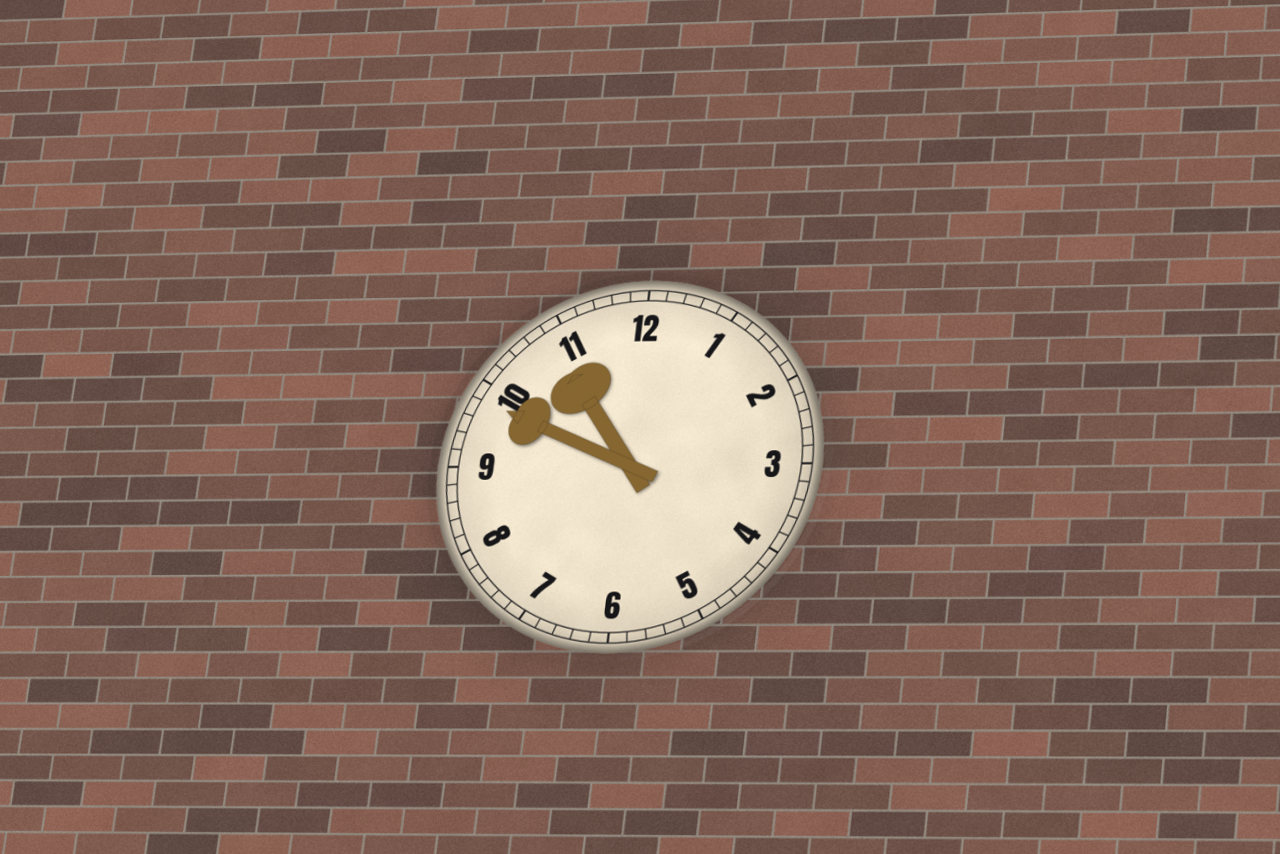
10:49
